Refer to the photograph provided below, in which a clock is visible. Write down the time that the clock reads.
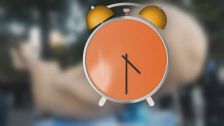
4:30
